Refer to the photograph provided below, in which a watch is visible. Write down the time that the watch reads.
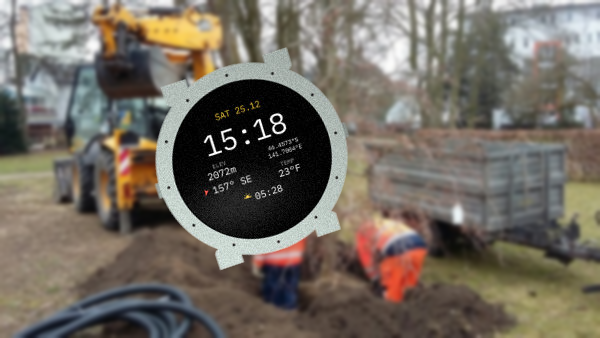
15:18
